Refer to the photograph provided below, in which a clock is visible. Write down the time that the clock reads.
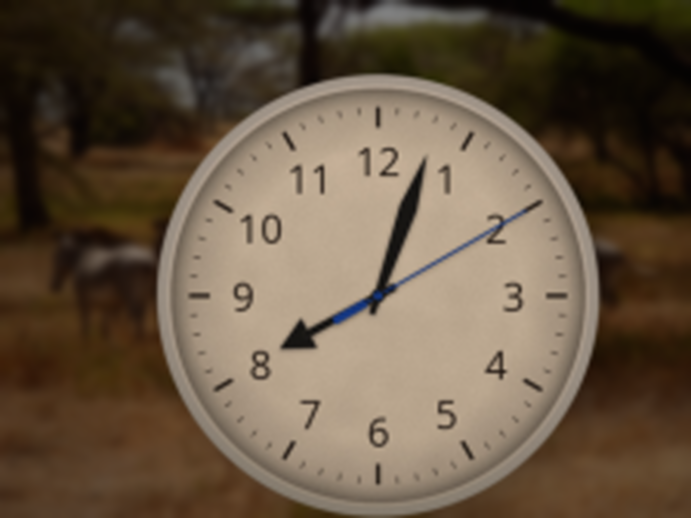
8:03:10
